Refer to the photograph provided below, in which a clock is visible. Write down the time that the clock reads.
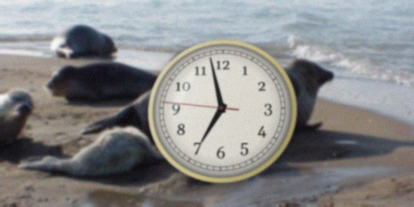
6:57:46
